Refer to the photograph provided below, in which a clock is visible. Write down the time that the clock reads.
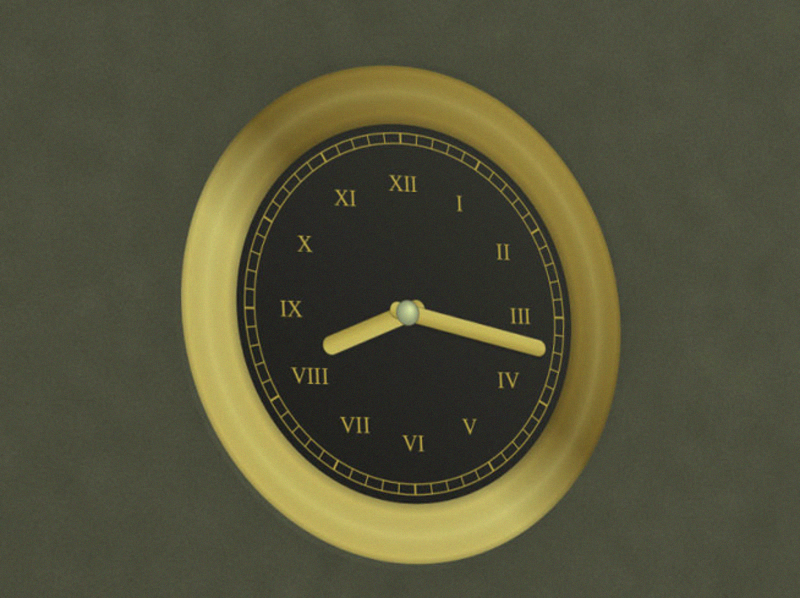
8:17
